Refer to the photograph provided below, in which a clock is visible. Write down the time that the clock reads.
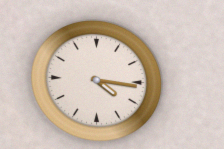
4:16
